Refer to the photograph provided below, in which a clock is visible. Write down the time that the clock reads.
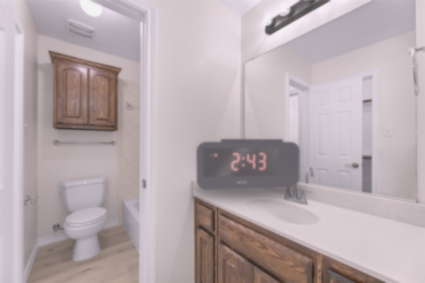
2:43
